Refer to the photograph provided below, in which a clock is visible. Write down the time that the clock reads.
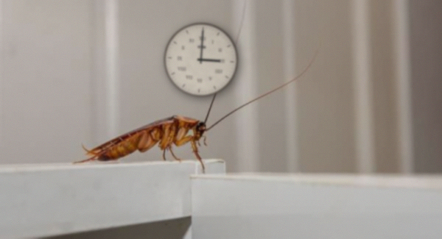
3:00
